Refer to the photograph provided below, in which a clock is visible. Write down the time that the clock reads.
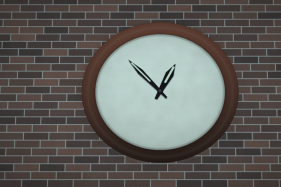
12:53
